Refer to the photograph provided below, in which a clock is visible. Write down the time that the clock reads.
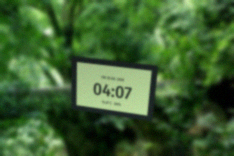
4:07
